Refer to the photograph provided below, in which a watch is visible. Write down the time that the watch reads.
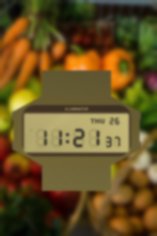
11:21
